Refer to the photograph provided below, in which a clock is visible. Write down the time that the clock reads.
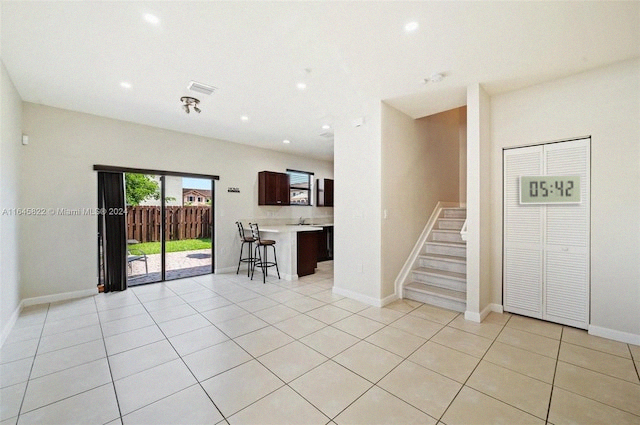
5:42
